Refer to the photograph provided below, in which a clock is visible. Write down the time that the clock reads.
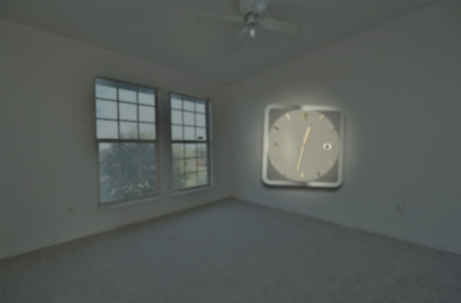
12:32
